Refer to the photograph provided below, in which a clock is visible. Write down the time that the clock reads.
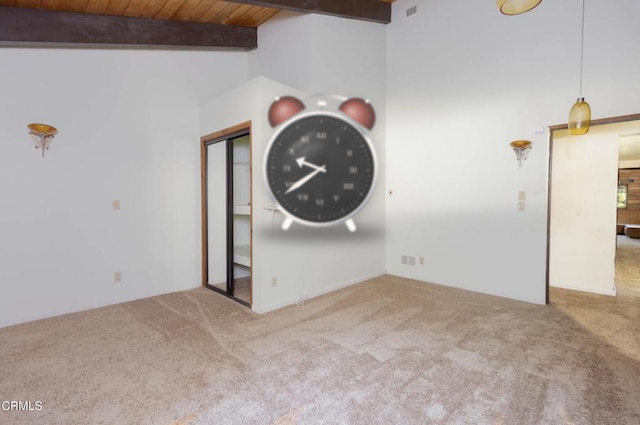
9:39
